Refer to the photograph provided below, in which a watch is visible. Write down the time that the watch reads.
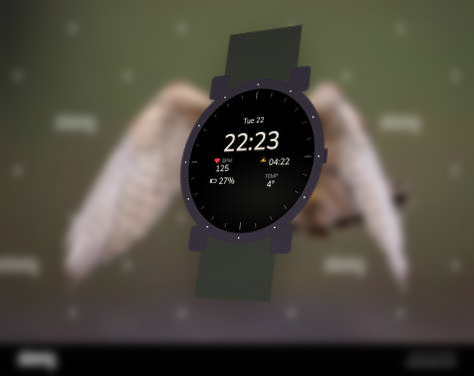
22:23
